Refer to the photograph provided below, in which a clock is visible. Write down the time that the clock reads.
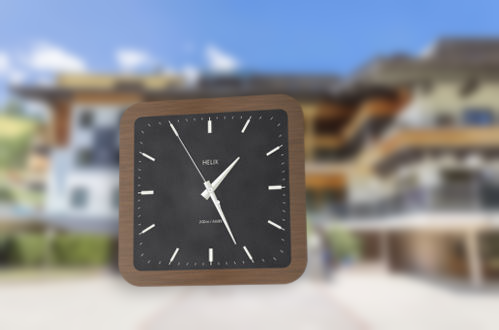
1:25:55
